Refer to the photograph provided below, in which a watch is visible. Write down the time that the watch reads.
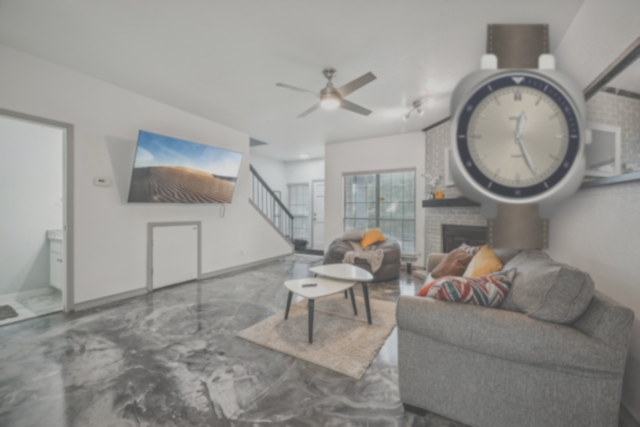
12:26
